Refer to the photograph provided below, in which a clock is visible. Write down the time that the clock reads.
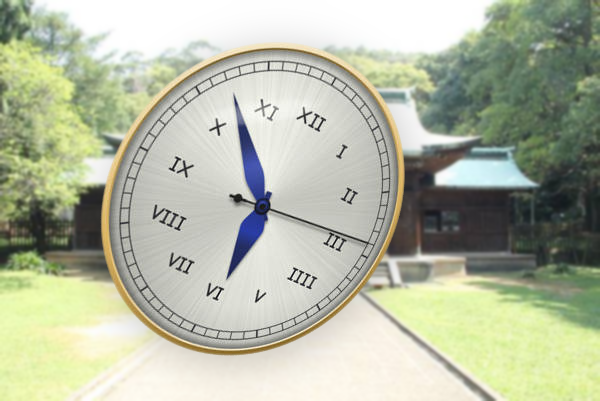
5:52:14
